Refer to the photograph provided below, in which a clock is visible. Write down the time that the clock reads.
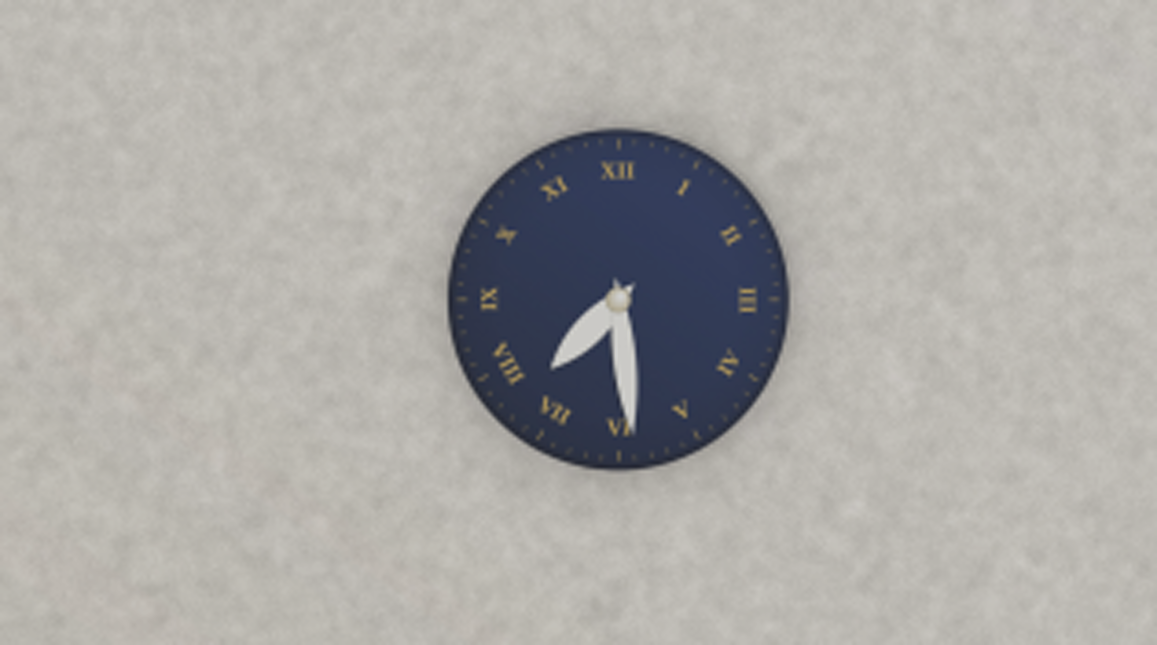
7:29
